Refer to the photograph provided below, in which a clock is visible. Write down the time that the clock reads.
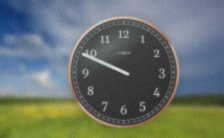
9:49
